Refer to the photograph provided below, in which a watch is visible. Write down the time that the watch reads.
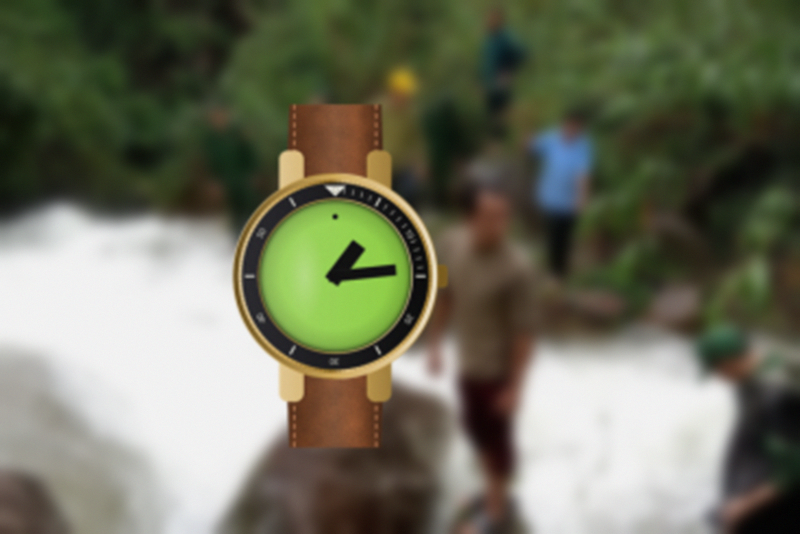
1:14
